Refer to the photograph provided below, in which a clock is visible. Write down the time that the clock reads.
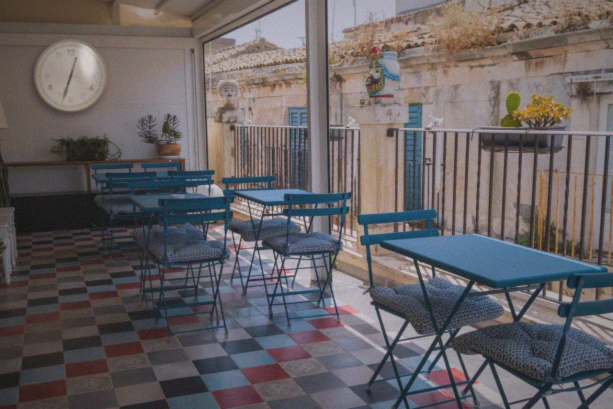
12:33
